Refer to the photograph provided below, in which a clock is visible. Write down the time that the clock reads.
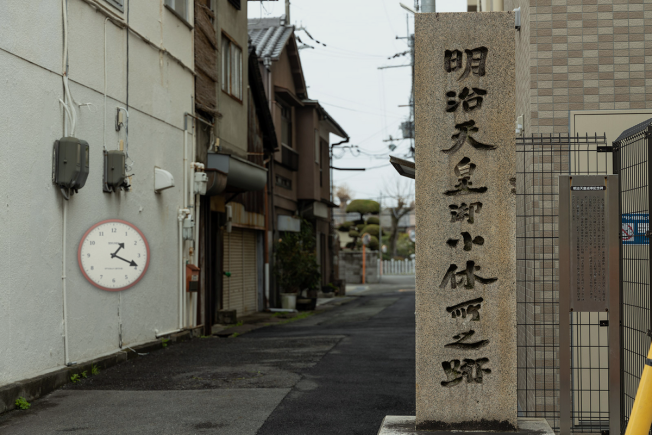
1:19
